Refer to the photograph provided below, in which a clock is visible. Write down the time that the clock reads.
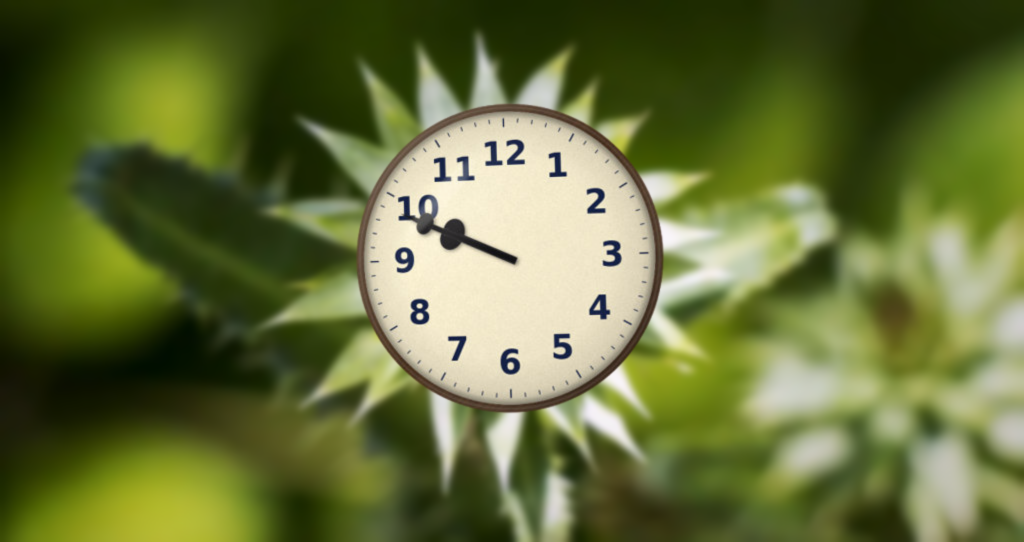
9:49
